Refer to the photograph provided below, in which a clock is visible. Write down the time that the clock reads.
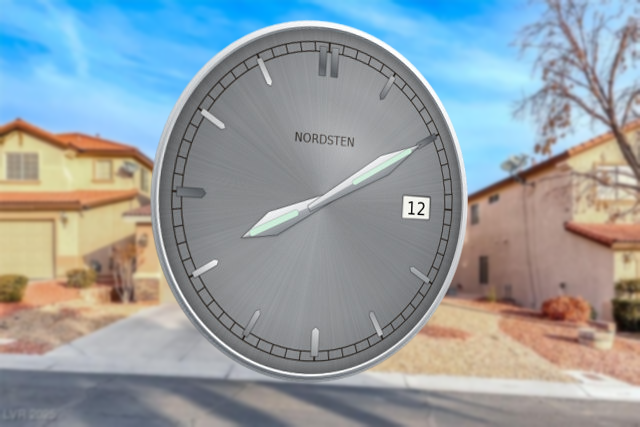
8:10
